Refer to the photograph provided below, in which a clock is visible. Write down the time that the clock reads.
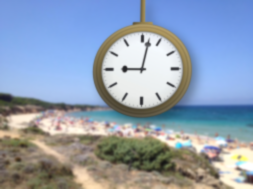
9:02
